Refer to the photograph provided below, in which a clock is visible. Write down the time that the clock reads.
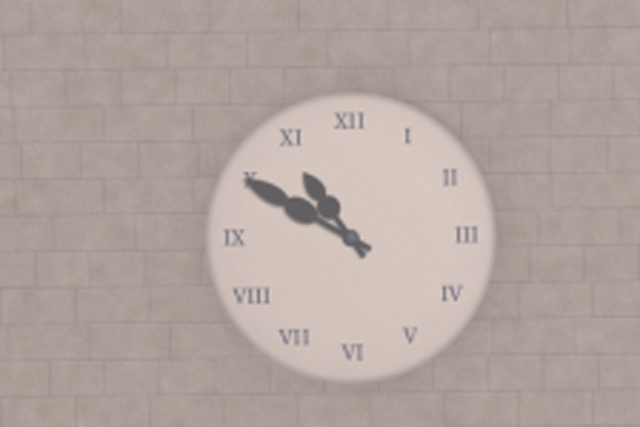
10:50
